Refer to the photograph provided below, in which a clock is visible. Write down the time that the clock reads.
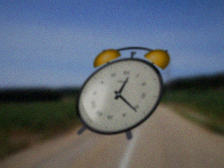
12:21
